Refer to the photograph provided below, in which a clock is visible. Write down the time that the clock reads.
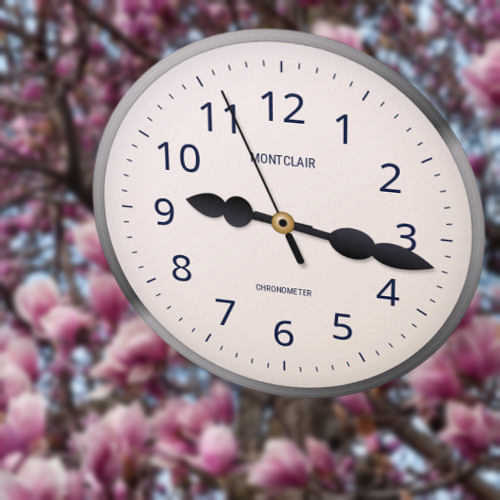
9:16:56
